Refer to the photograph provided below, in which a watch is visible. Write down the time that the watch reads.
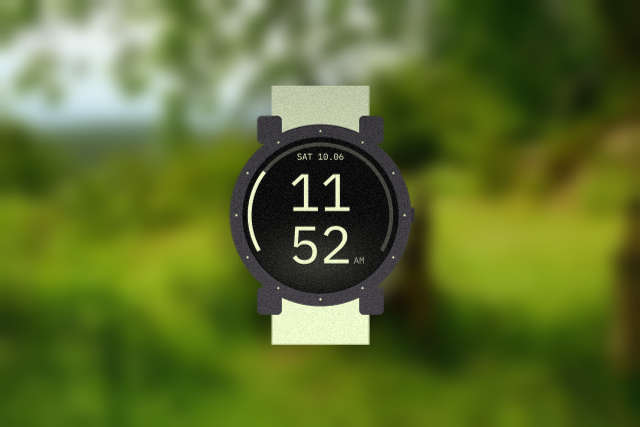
11:52
